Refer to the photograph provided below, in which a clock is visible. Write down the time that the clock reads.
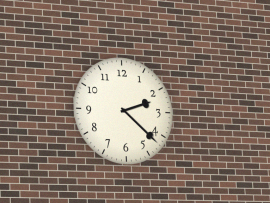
2:22
